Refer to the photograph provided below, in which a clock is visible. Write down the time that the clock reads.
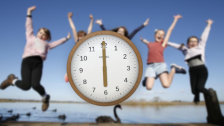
6:00
